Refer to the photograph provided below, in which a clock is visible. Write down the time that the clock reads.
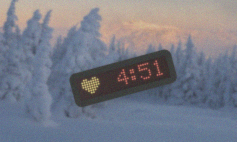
4:51
